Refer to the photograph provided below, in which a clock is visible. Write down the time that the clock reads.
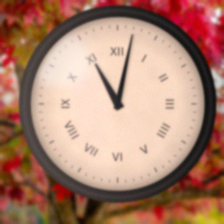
11:02
